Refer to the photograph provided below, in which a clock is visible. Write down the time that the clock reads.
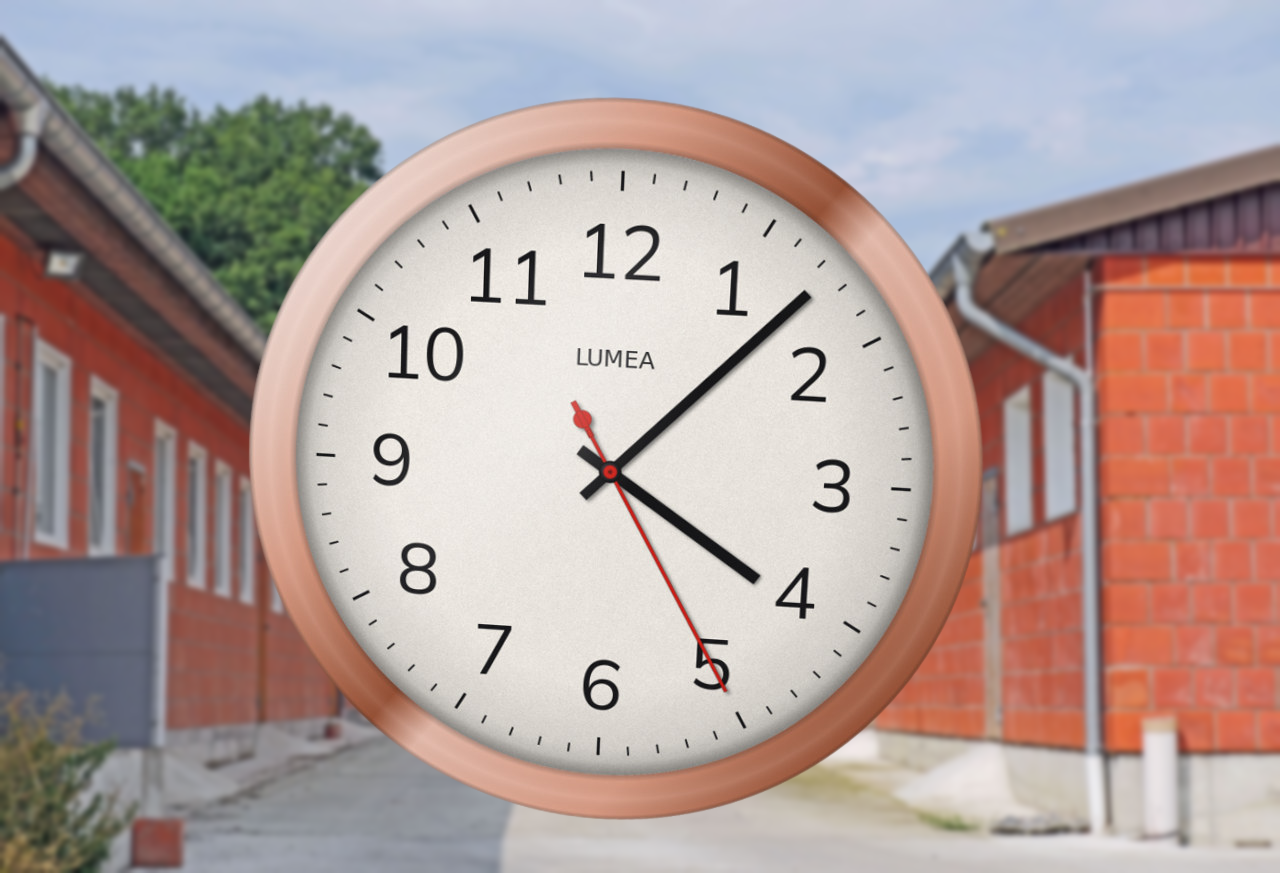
4:07:25
